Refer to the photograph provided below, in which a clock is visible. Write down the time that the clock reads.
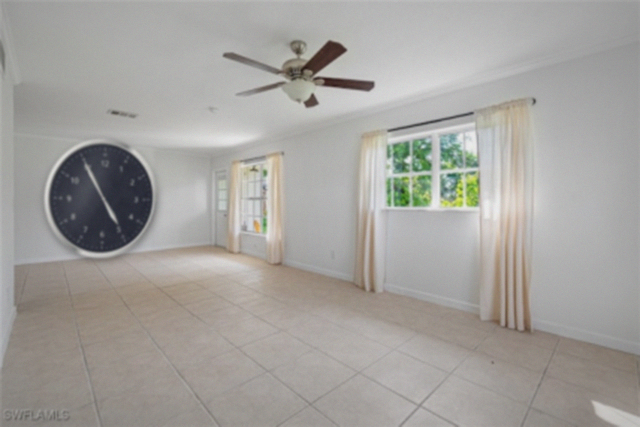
4:55
